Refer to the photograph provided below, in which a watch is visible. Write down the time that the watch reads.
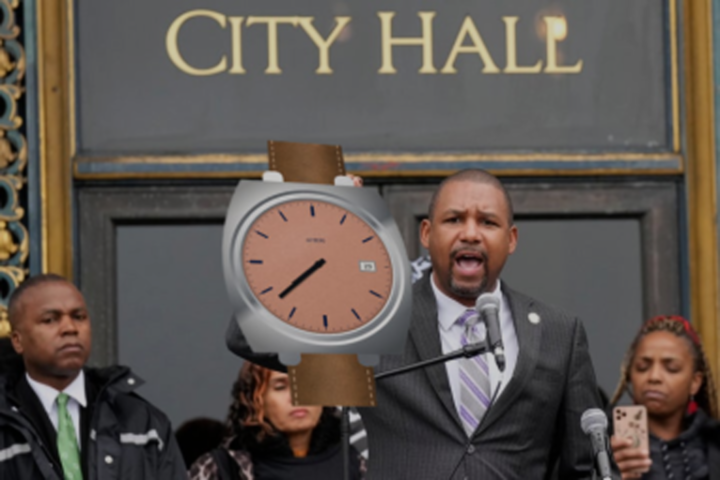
7:38
